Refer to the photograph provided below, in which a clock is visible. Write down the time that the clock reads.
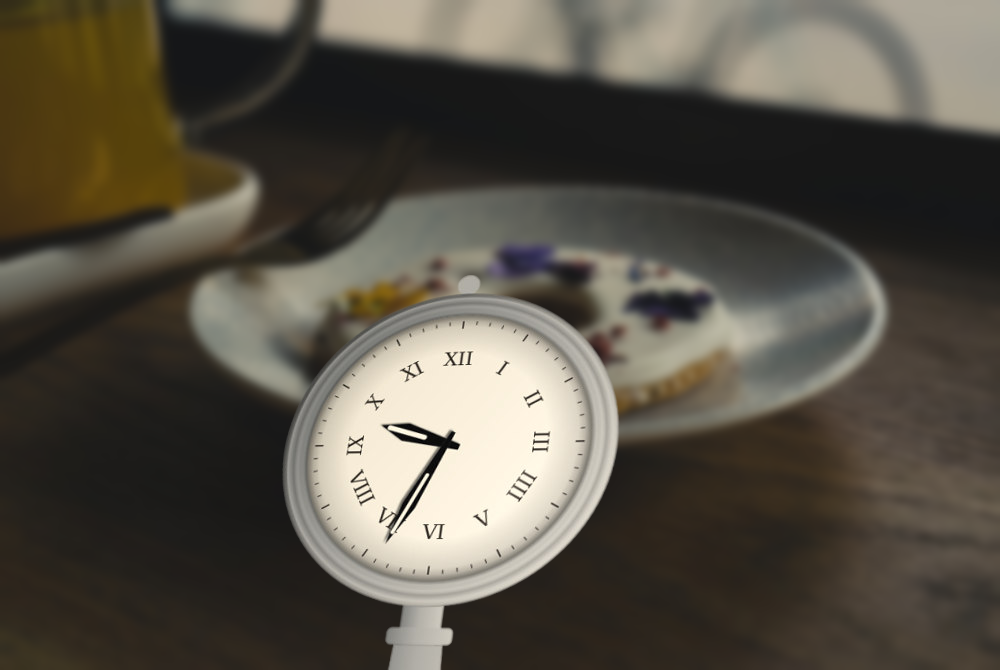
9:34
